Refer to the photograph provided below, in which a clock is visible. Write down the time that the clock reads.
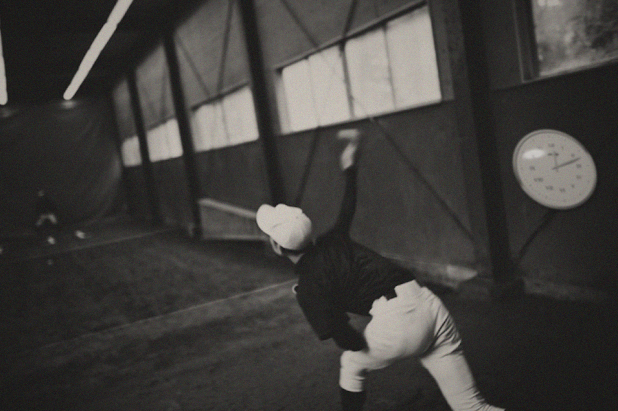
12:12
